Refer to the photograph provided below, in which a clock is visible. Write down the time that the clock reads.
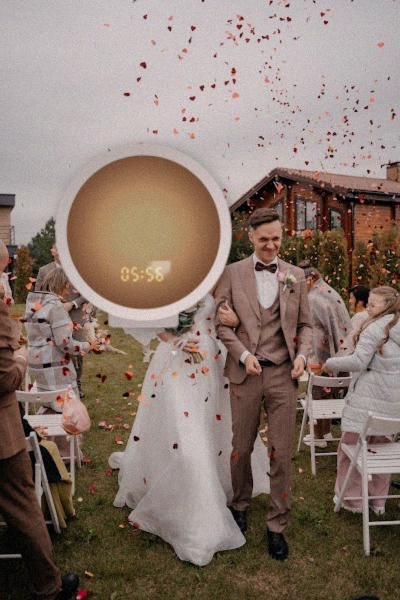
5:56
